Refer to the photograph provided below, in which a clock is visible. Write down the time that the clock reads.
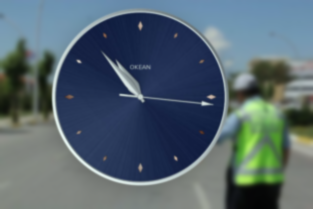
10:53:16
